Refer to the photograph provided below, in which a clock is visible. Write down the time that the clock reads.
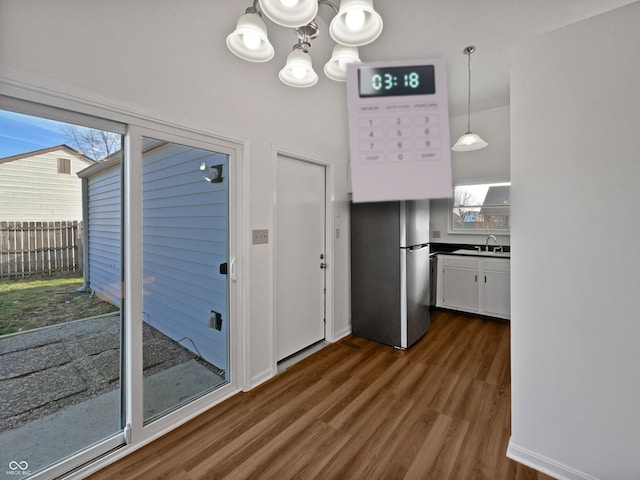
3:18
